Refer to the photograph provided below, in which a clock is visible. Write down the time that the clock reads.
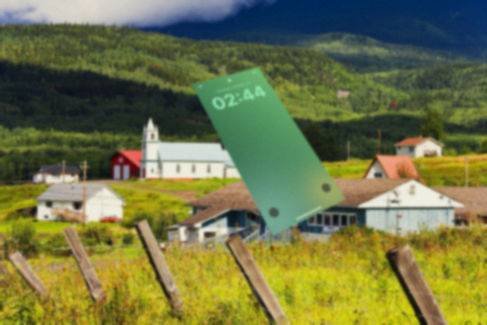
2:44
